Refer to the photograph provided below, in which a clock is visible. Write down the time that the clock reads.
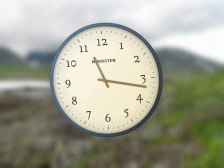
11:17
